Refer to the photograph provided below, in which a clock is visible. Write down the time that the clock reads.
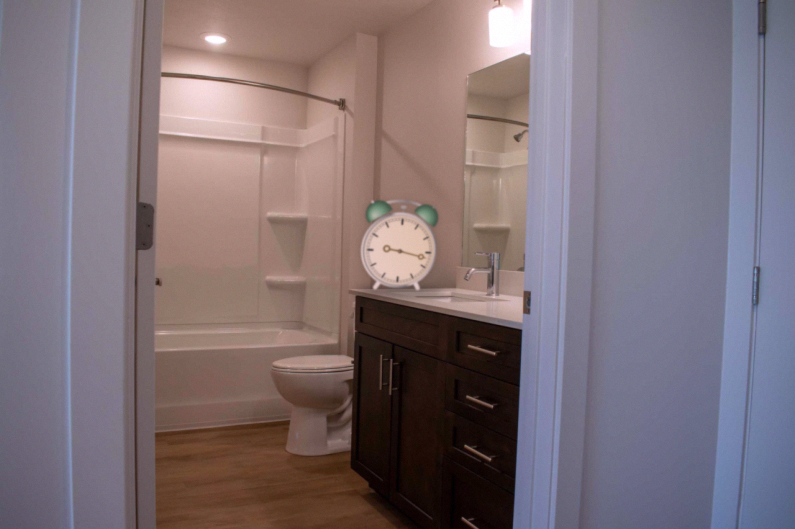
9:17
